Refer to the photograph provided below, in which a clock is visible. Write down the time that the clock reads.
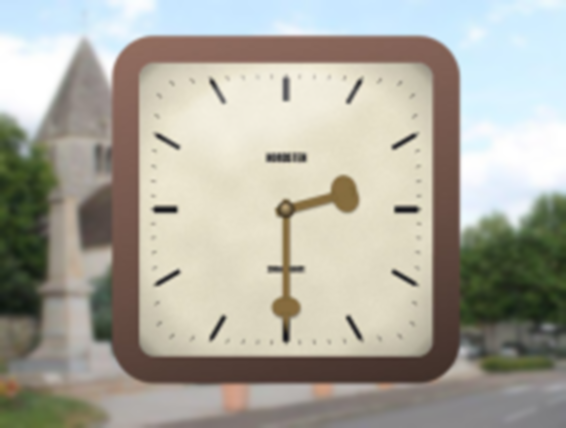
2:30
